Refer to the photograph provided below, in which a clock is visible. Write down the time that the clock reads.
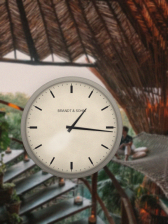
1:16
